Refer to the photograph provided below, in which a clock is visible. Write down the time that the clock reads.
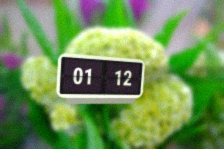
1:12
